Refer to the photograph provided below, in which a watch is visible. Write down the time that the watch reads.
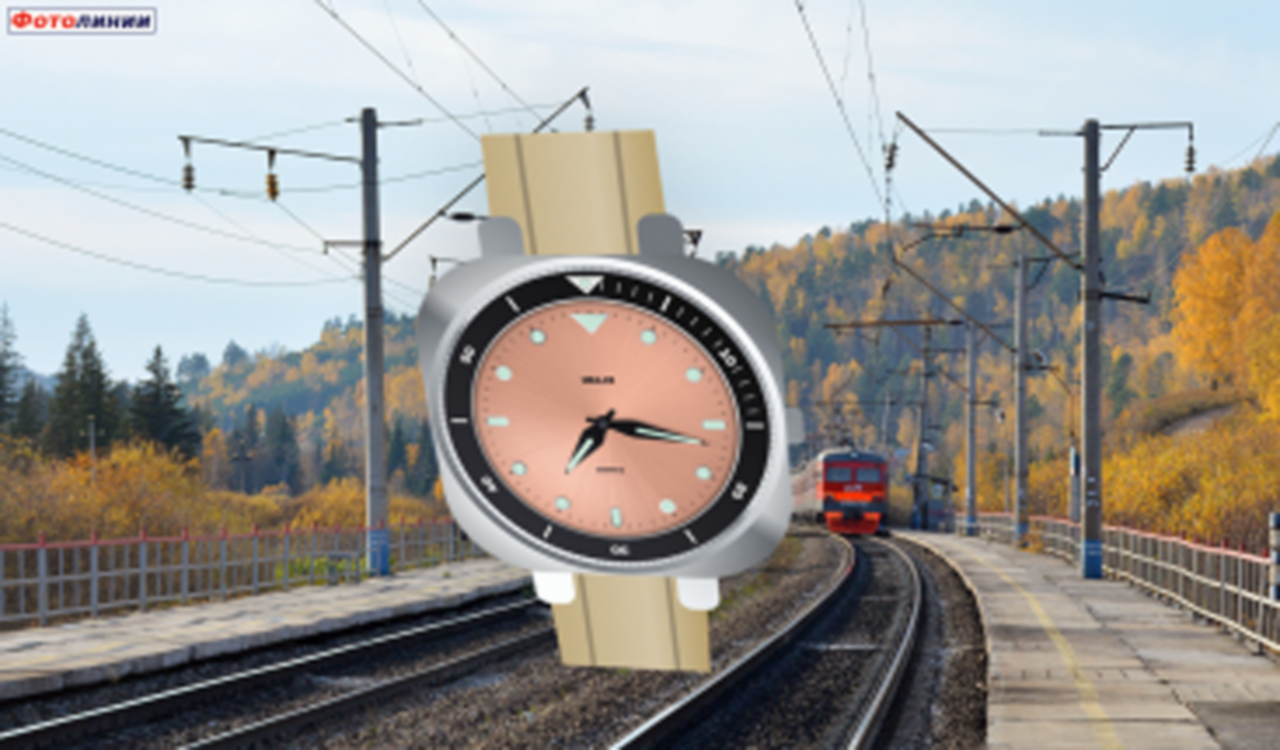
7:17
